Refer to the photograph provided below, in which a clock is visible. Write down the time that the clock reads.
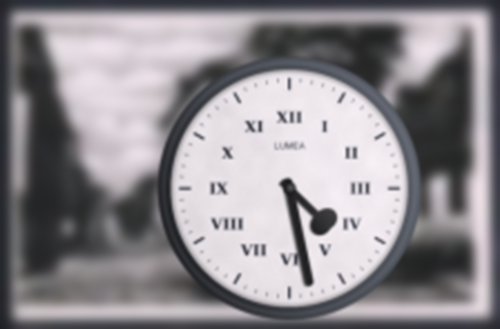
4:28
